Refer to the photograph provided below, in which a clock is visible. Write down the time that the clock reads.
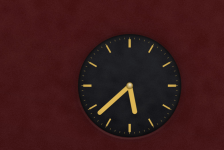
5:38
